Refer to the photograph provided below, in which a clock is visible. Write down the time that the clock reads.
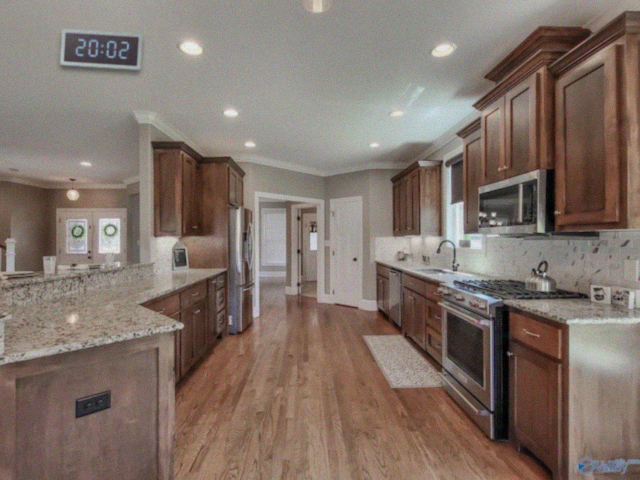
20:02
